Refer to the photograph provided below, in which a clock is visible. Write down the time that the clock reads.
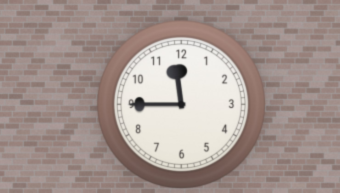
11:45
